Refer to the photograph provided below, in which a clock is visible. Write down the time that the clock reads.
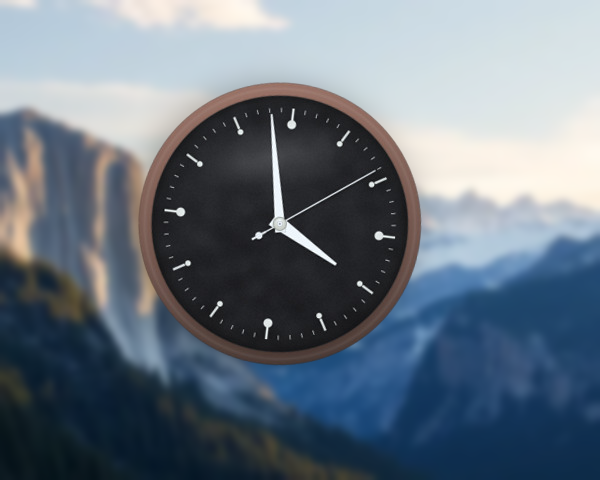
3:58:09
